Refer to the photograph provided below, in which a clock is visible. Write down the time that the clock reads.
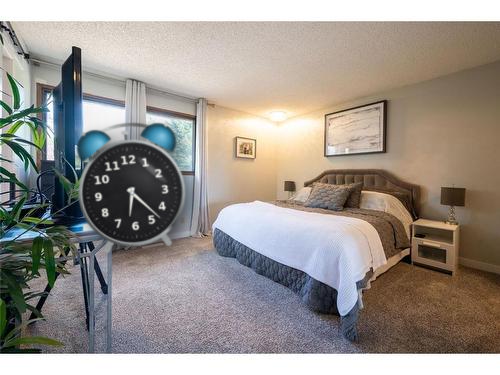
6:23
